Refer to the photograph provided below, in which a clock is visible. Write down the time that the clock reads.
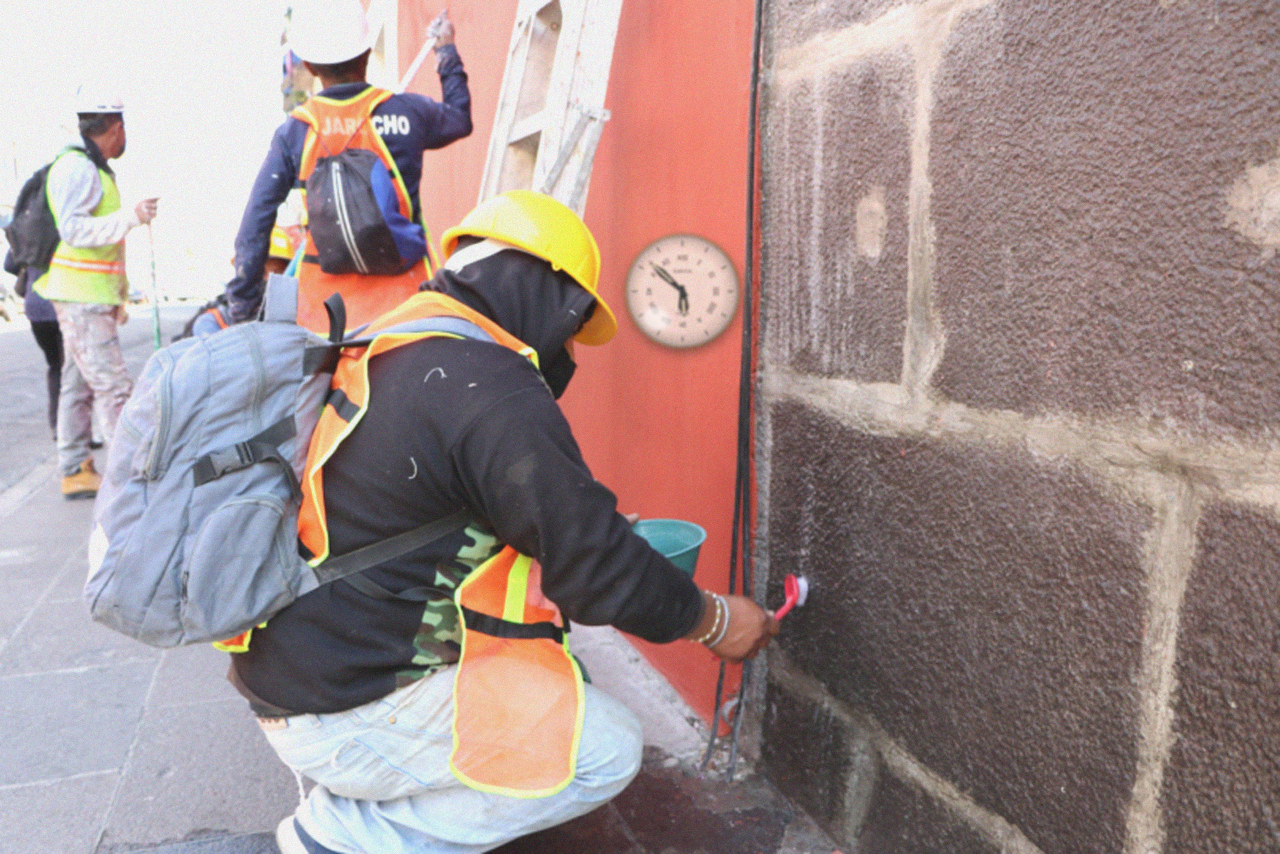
5:52
